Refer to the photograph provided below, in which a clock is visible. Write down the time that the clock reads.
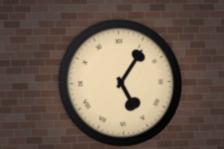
5:06
